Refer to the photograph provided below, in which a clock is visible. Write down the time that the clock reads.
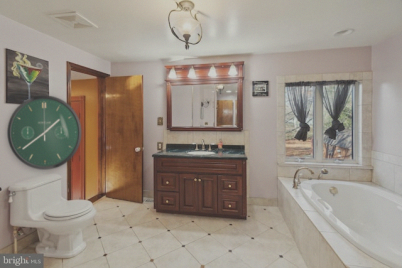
1:39
